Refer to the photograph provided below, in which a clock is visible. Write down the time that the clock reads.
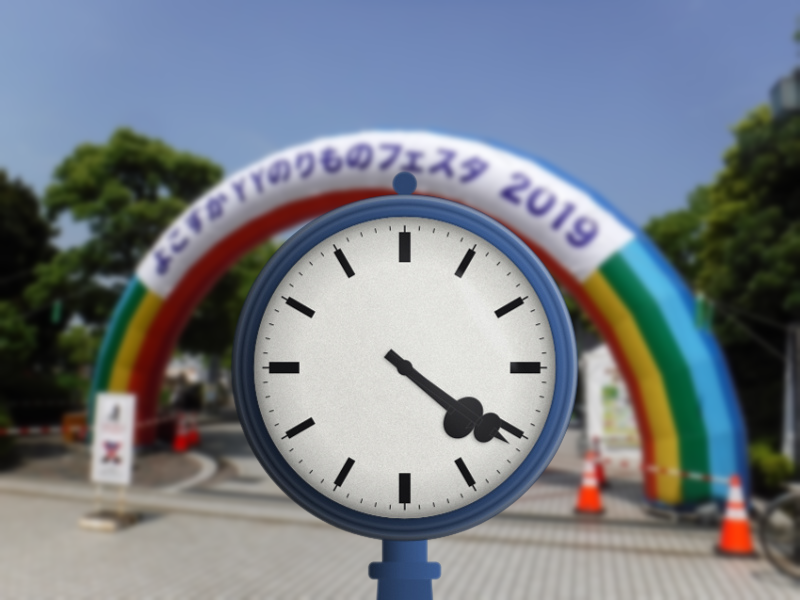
4:21
